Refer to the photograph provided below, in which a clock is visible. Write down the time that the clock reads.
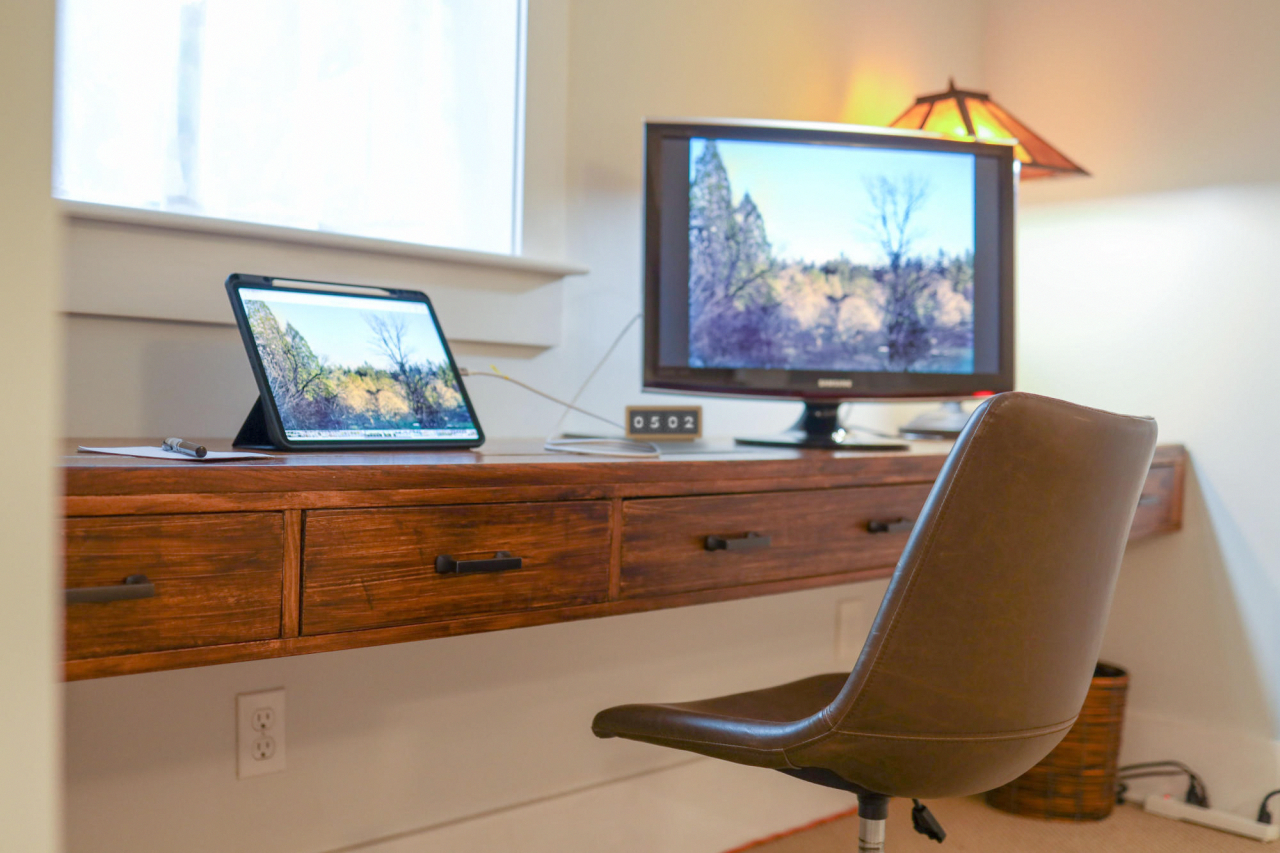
5:02
